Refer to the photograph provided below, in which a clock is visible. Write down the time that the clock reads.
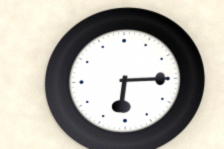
6:15
